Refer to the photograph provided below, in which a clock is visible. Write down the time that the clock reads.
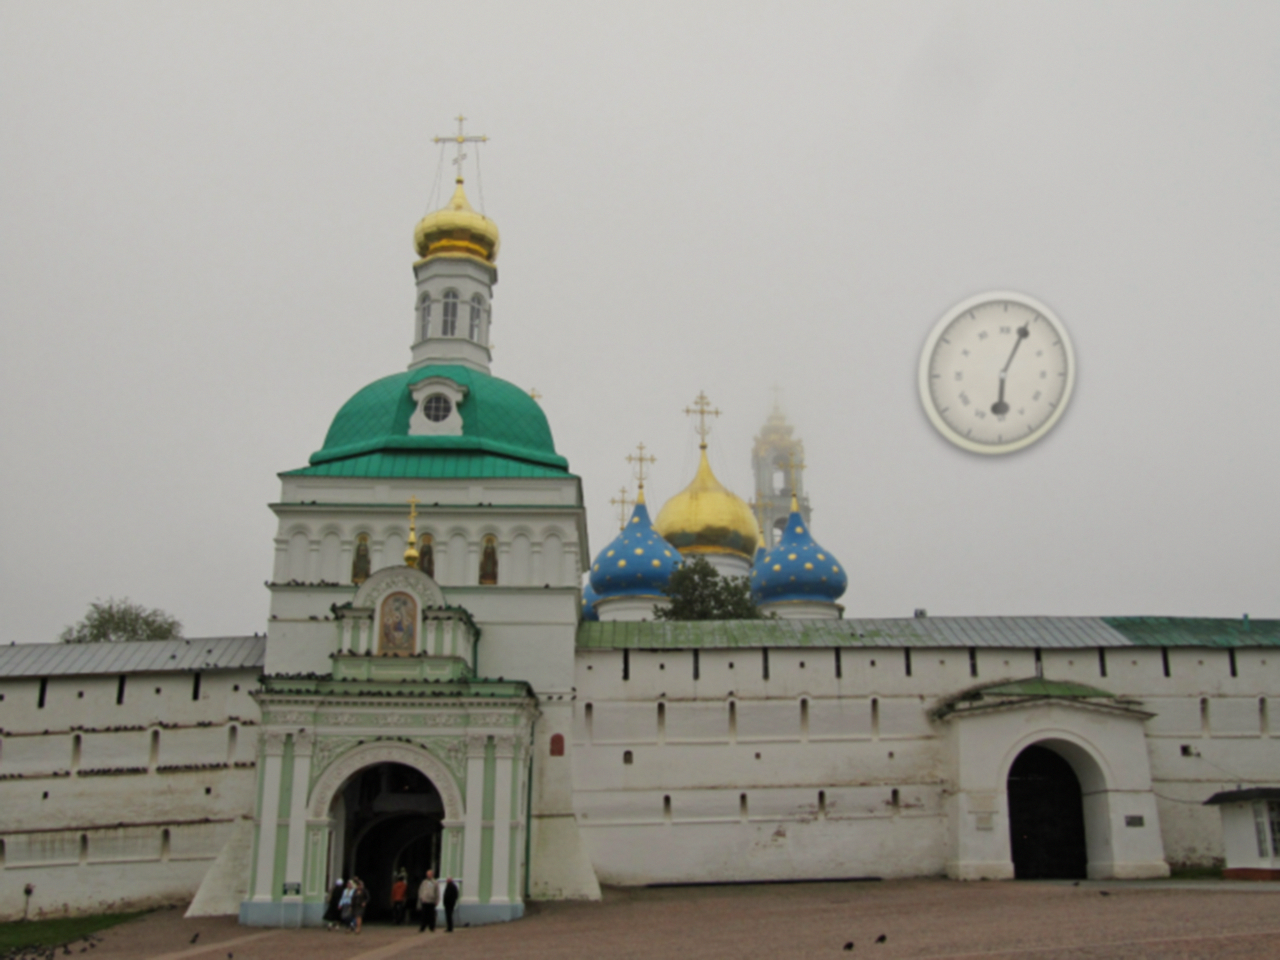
6:04
